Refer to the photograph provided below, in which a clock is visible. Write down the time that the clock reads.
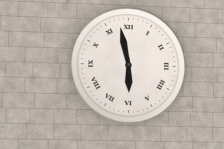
5:58
